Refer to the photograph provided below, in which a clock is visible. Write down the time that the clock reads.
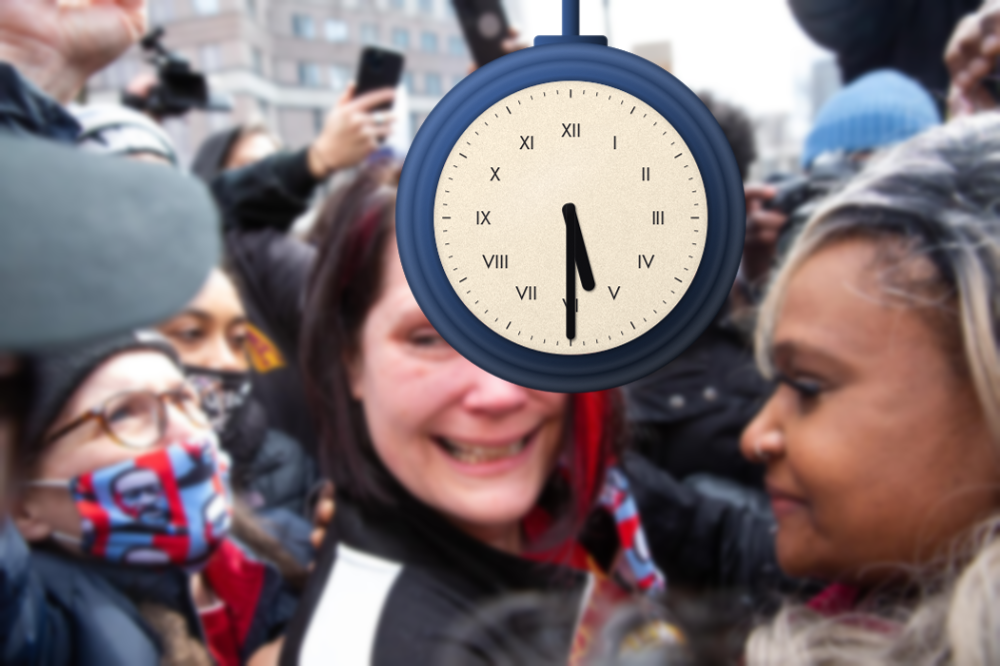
5:30
